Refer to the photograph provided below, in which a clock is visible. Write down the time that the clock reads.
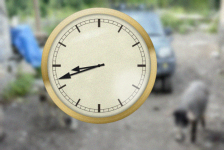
8:42
